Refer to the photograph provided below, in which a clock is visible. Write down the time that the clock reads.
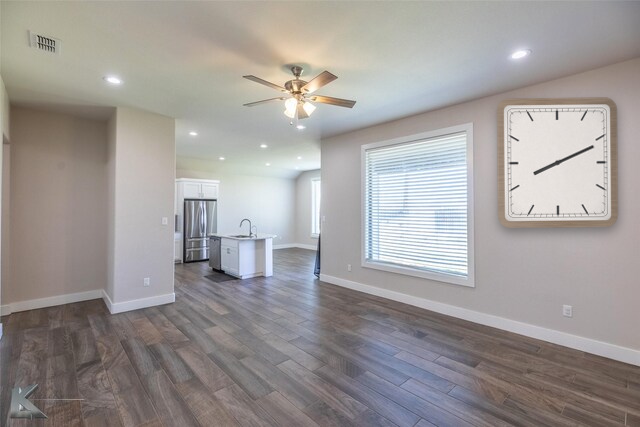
8:11
